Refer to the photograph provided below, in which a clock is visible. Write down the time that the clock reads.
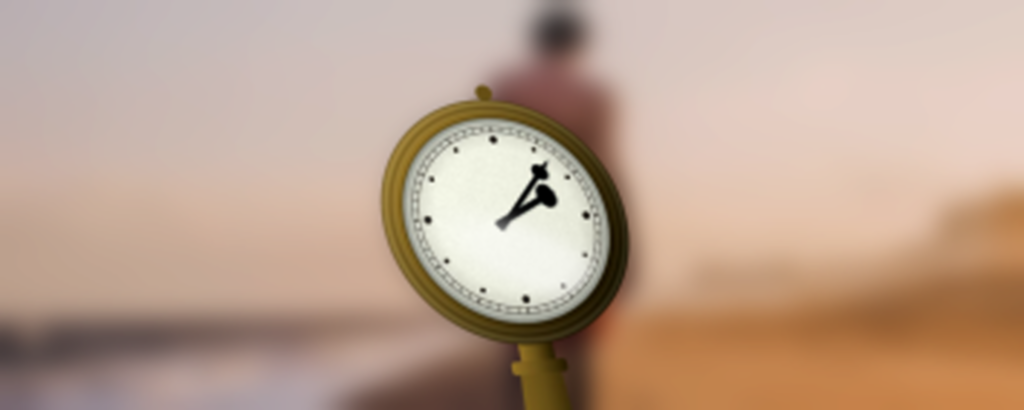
2:07
